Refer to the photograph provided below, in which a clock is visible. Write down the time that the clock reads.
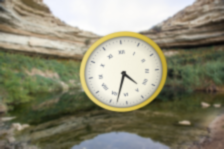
4:33
